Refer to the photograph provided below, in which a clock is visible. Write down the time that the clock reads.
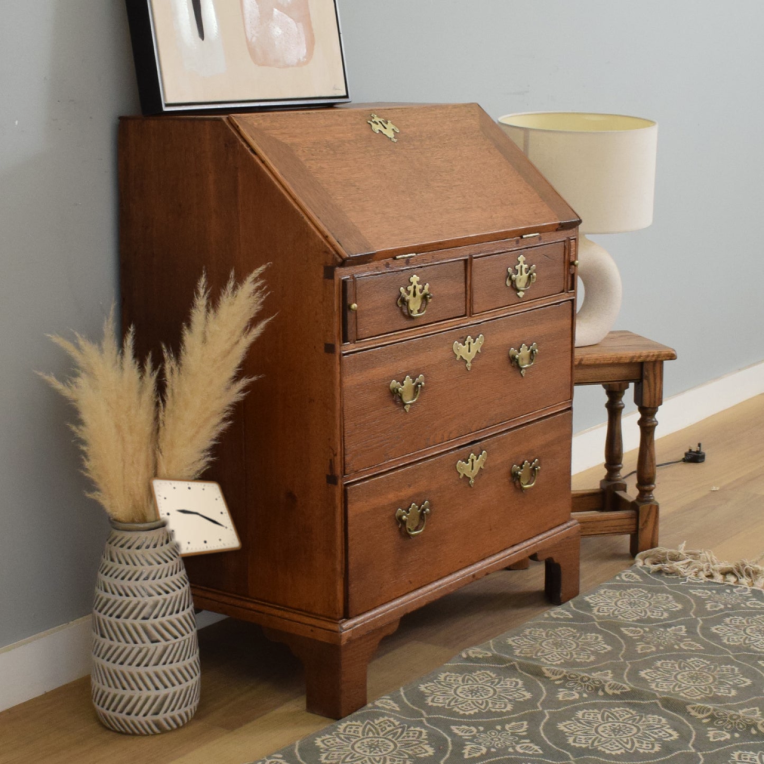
9:20
